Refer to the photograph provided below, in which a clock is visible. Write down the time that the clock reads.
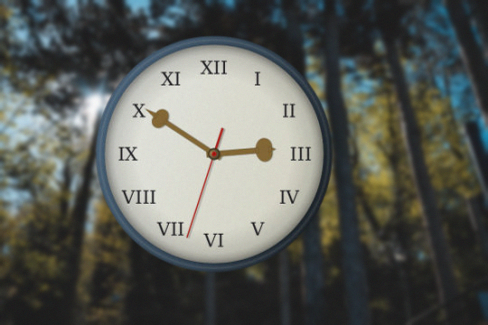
2:50:33
